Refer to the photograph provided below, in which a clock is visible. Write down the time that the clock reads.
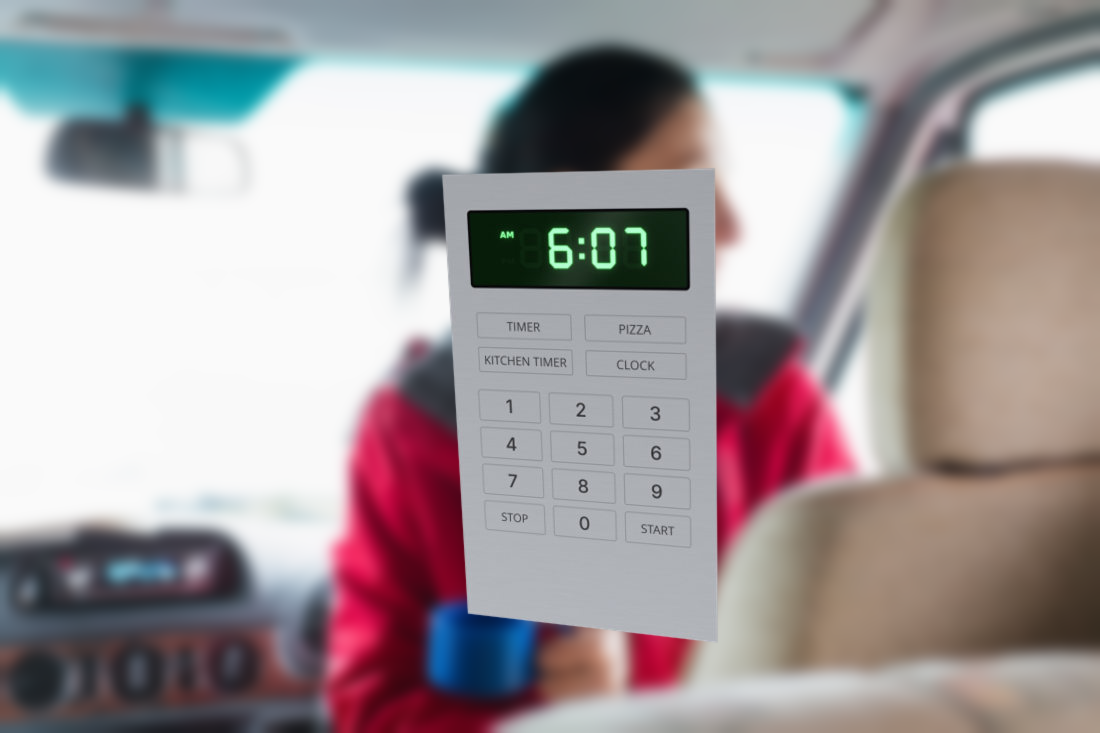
6:07
